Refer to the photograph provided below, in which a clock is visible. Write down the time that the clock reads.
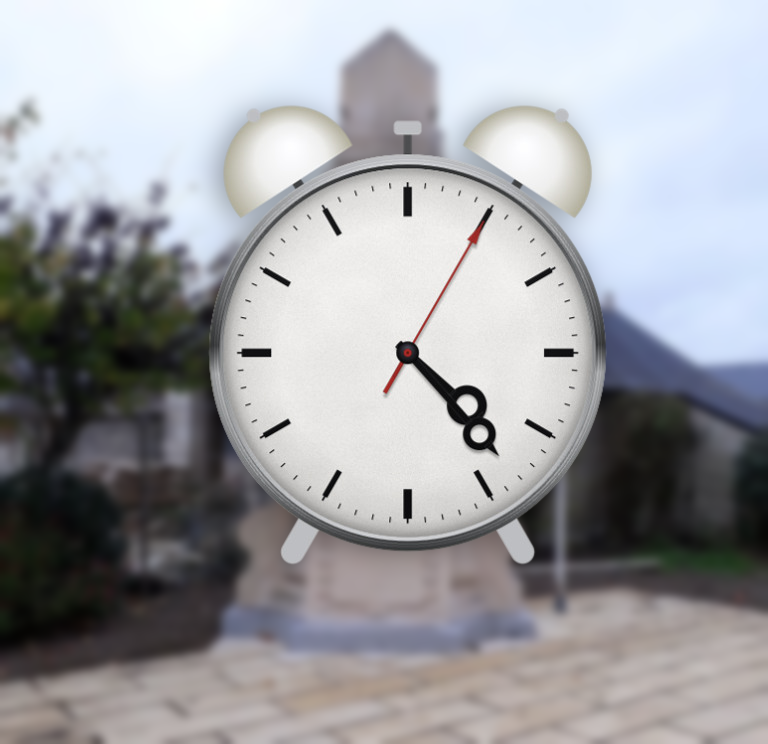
4:23:05
